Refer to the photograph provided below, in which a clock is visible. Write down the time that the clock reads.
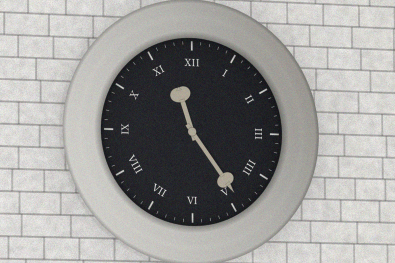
11:24
